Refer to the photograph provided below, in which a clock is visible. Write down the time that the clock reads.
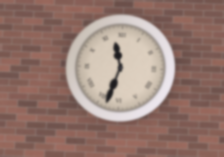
11:33
